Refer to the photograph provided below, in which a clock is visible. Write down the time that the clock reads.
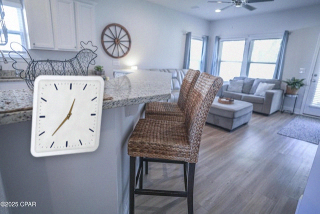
12:37
